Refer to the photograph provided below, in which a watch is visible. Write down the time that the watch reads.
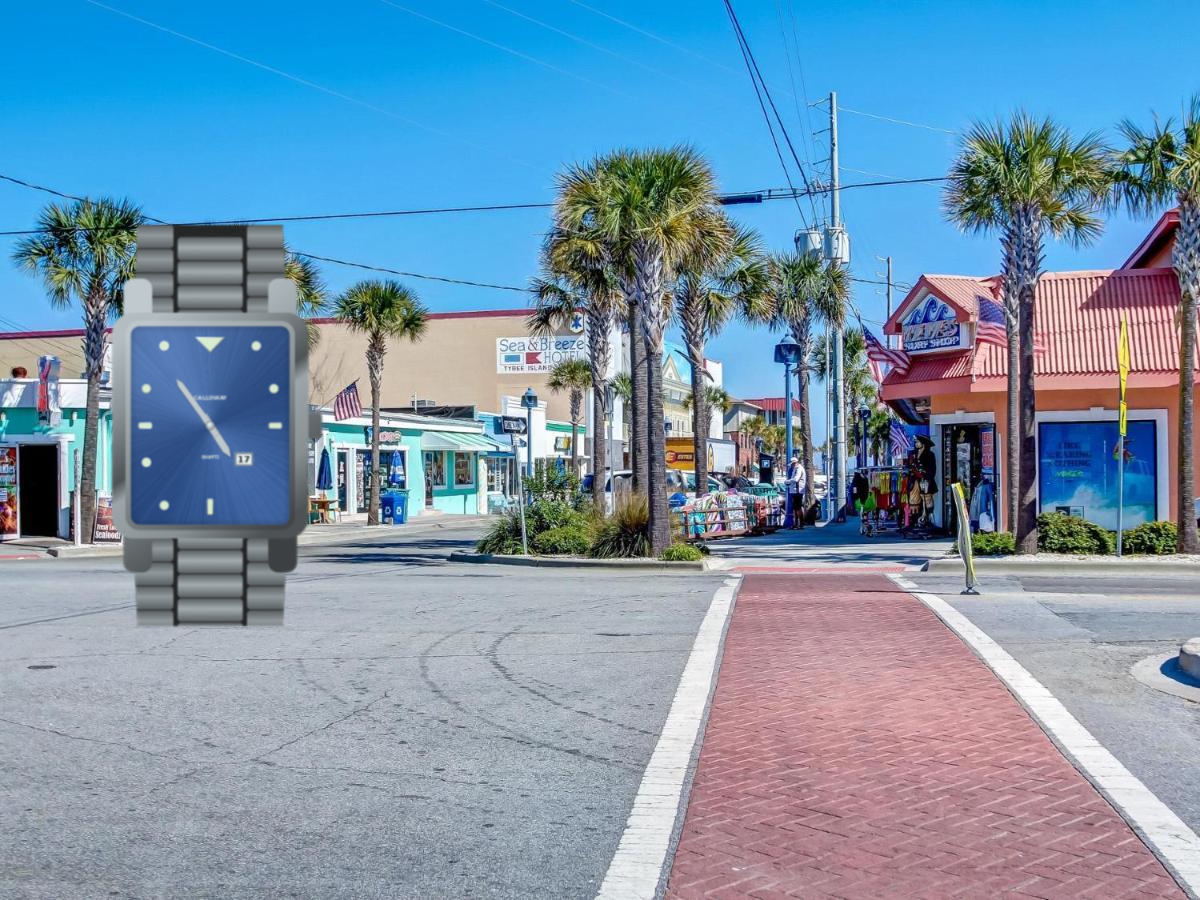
4:54
